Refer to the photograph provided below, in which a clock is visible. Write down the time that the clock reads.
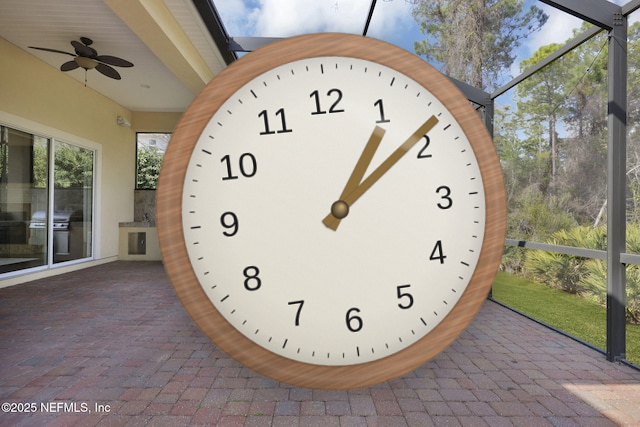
1:09
